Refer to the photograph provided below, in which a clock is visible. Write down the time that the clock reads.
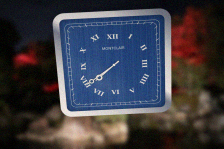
7:39
